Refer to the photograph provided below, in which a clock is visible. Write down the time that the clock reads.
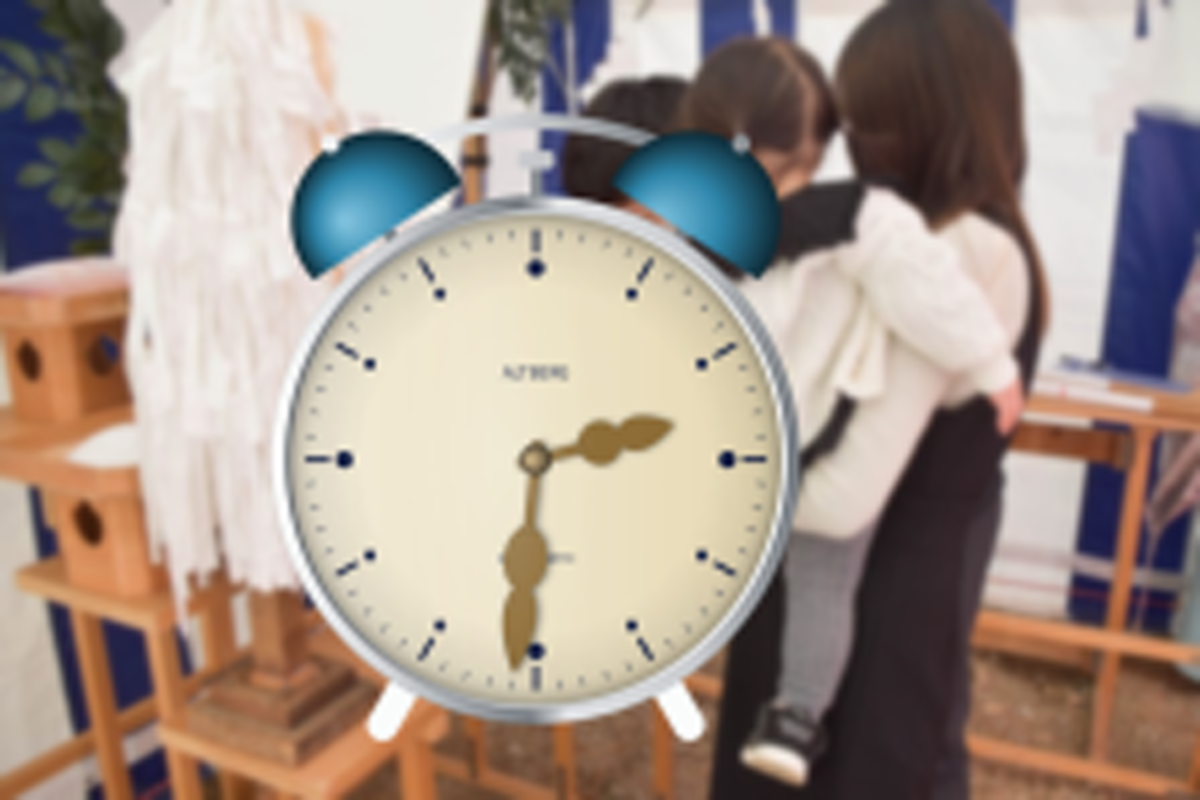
2:31
